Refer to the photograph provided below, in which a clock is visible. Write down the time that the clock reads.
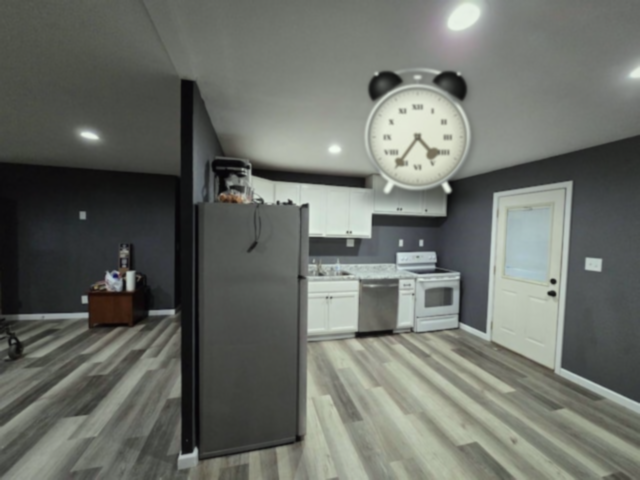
4:36
